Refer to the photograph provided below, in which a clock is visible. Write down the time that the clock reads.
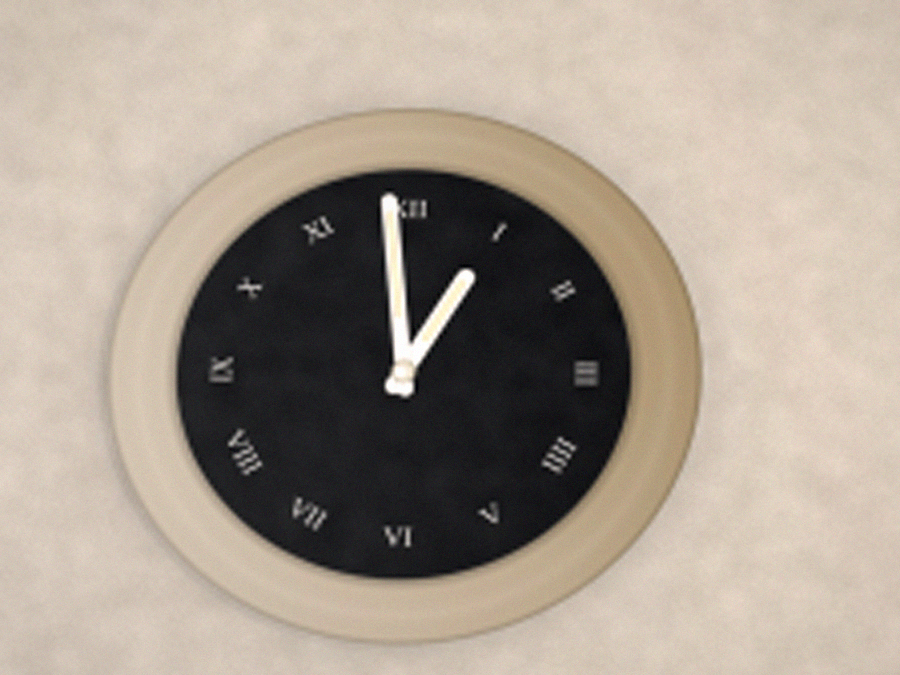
12:59
